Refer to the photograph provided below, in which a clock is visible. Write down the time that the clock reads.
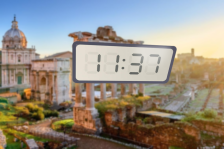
11:37
